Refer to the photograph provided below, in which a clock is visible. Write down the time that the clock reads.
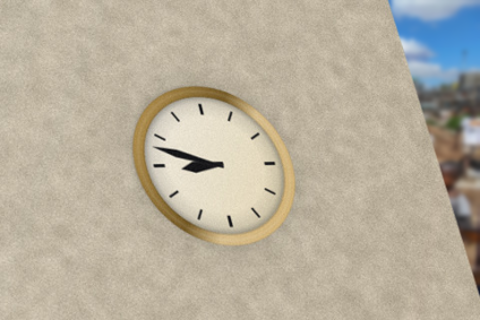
8:48
